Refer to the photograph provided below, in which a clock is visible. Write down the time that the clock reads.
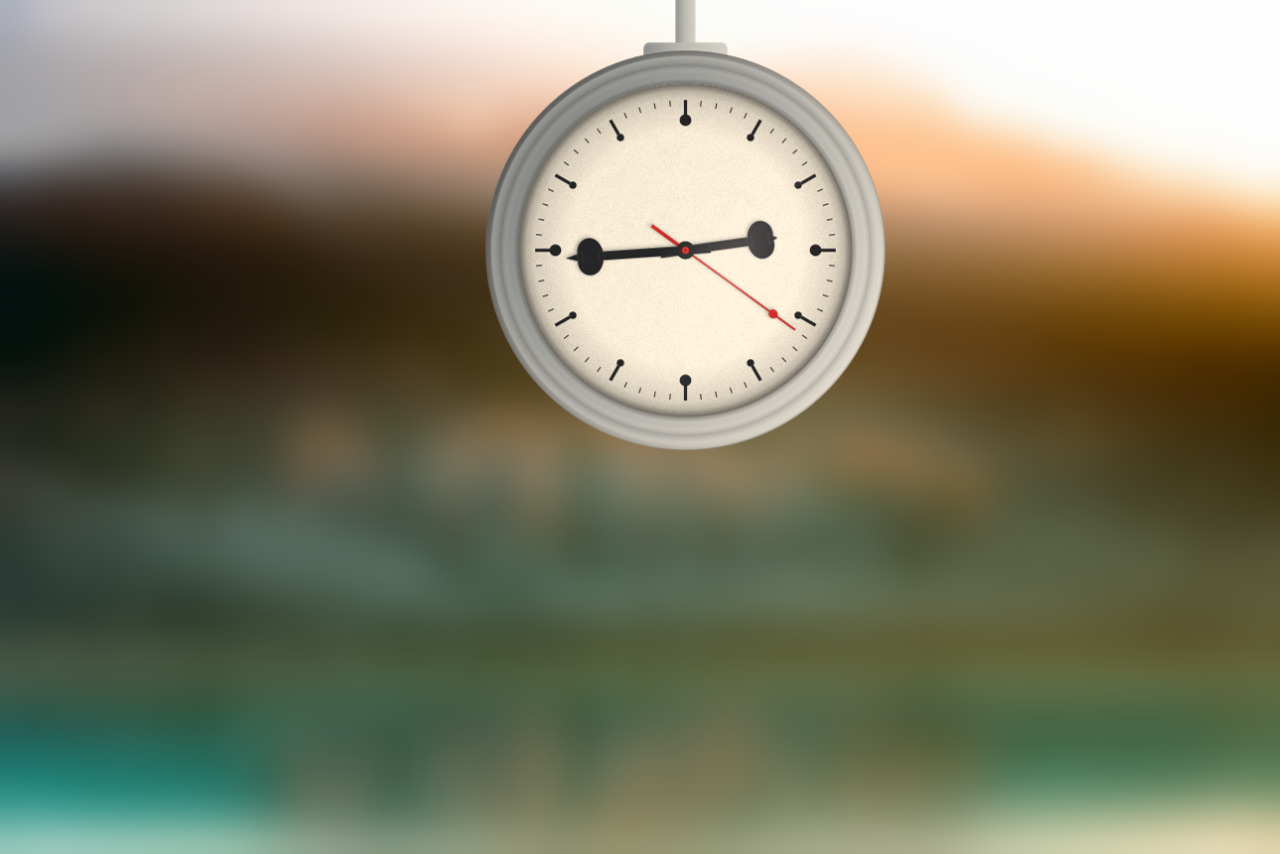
2:44:21
